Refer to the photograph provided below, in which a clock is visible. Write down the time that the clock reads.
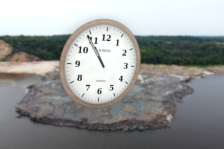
10:54
